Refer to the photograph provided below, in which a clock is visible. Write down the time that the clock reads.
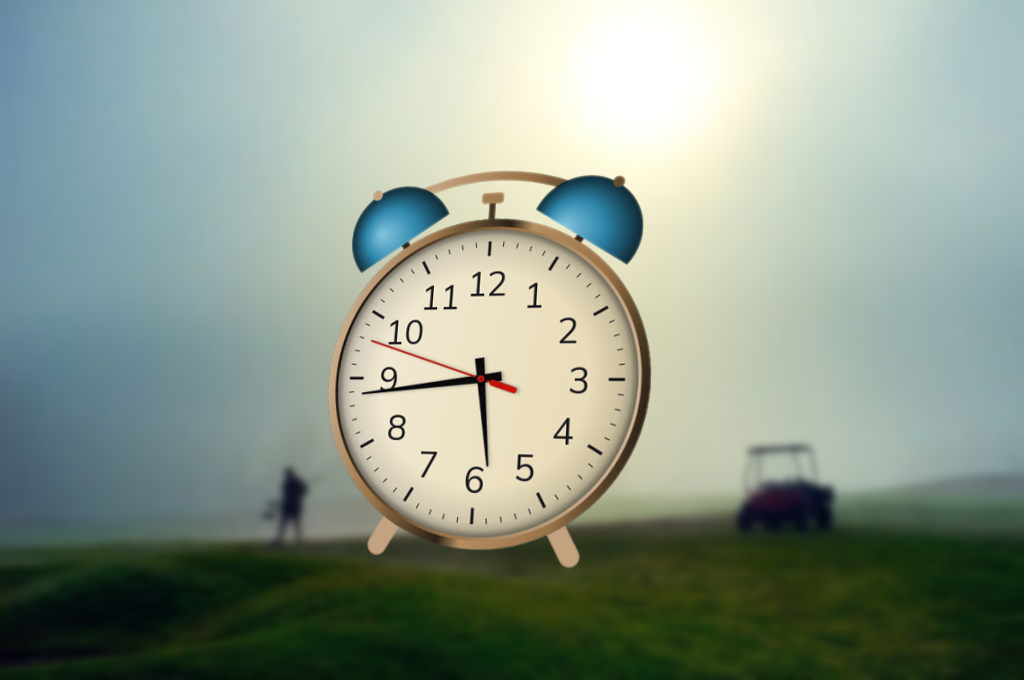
5:43:48
